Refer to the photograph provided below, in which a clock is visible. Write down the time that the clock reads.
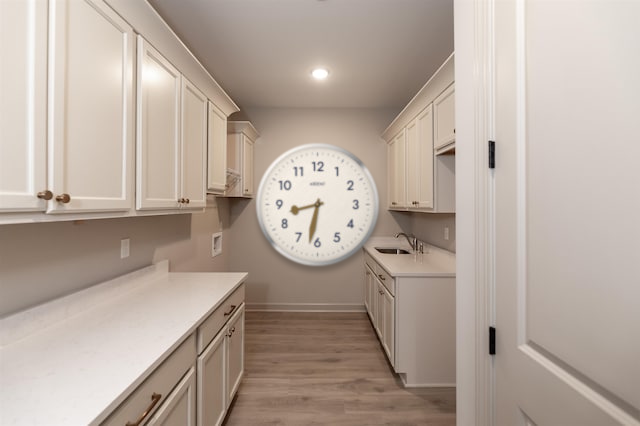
8:32
